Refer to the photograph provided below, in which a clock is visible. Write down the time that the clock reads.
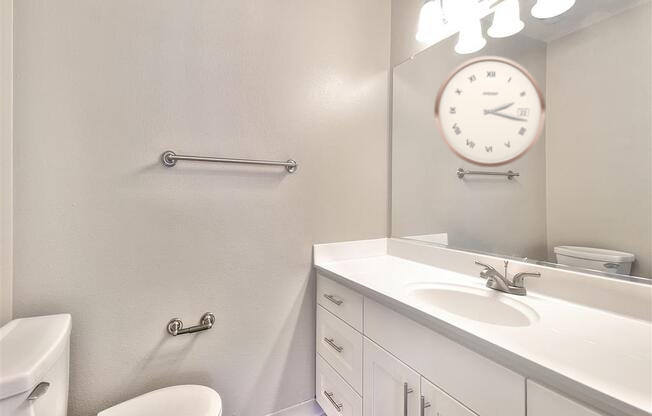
2:17
